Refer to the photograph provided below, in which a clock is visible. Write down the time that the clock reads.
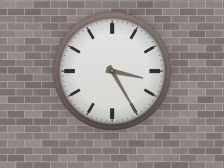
3:25
